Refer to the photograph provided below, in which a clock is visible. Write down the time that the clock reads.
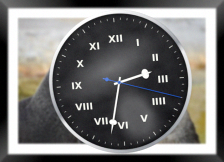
2:32:18
